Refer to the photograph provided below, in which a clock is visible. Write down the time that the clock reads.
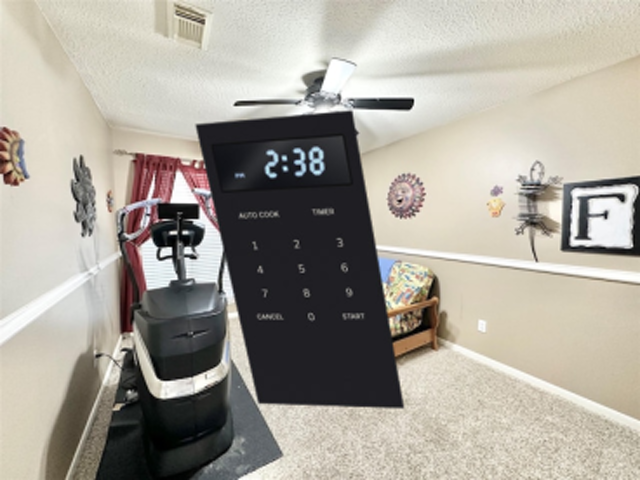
2:38
